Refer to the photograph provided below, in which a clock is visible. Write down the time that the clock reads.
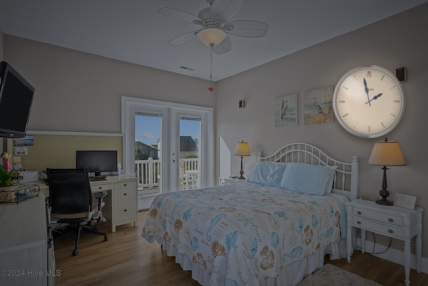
1:58
